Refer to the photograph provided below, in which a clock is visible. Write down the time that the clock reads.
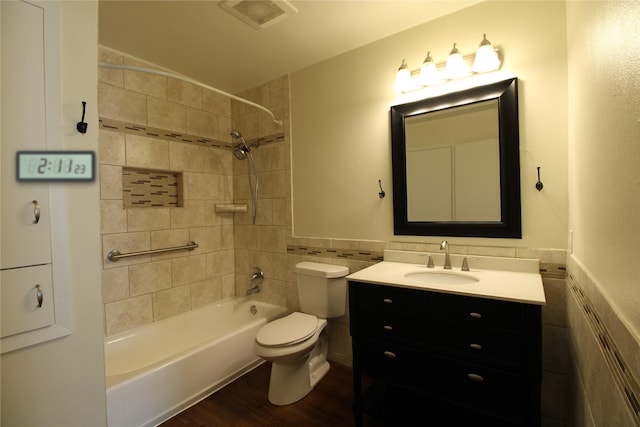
2:11
